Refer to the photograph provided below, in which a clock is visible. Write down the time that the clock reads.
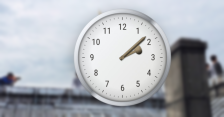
2:08
